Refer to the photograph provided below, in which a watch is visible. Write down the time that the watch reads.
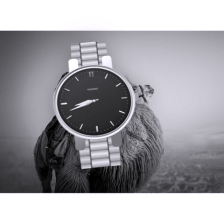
8:42
